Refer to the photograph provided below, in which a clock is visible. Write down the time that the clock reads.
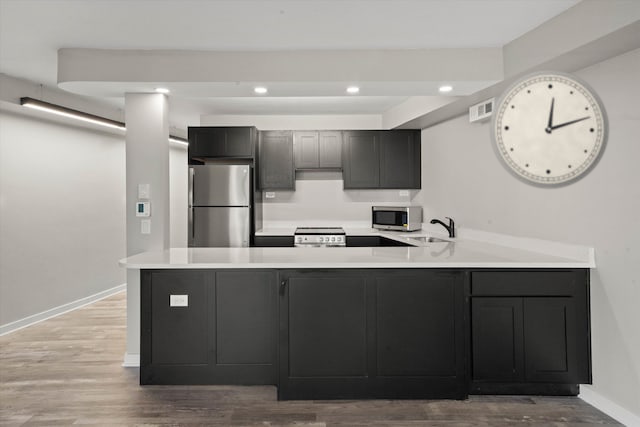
12:12
